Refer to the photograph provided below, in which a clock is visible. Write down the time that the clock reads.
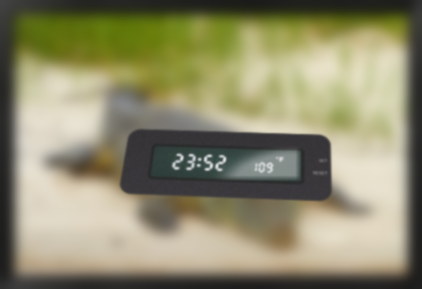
23:52
